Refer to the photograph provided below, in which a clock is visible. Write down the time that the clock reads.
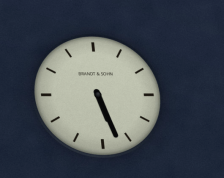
5:27
